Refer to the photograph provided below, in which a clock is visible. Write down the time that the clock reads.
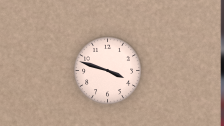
3:48
